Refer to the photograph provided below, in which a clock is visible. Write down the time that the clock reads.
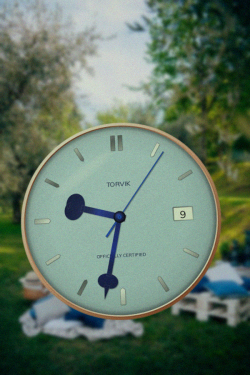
9:32:06
